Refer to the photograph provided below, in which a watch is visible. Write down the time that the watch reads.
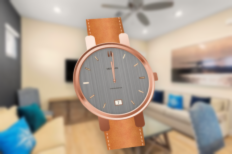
12:01
